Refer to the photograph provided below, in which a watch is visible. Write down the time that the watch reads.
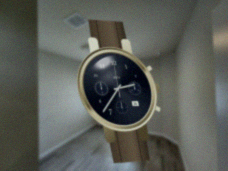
2:37
